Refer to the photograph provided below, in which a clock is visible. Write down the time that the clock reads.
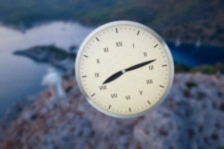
8:13
